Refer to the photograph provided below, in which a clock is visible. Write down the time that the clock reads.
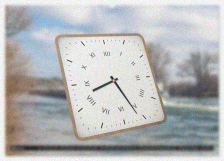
8:26
